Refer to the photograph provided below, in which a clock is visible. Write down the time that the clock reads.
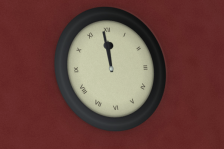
11:59
